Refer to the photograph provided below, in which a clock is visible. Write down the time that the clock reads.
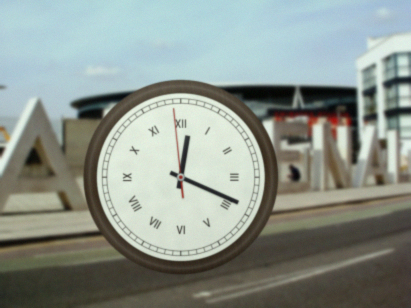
12:18:59
